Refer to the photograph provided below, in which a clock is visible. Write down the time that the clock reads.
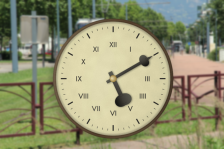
5:10
